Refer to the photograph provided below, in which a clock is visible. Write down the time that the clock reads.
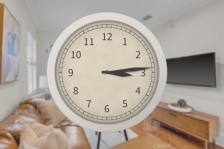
3:14
